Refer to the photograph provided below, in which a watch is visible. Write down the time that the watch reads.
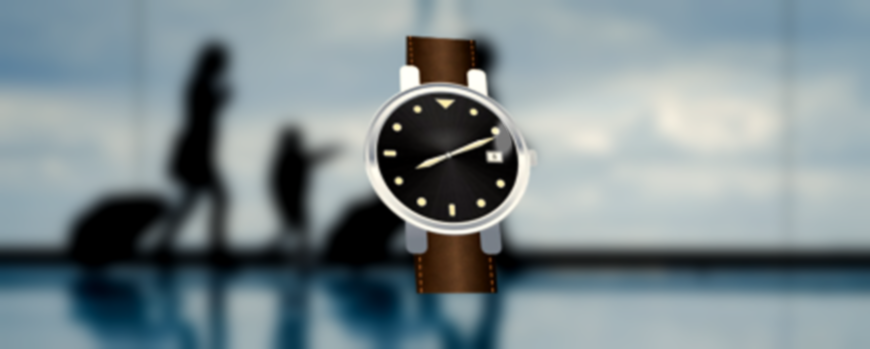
8:11
